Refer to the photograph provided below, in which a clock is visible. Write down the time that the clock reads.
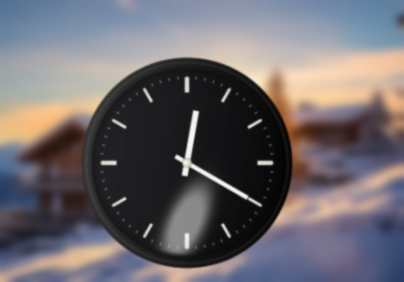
12:20
